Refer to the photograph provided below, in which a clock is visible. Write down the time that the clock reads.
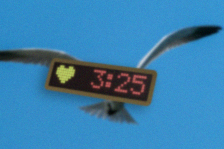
3:25
